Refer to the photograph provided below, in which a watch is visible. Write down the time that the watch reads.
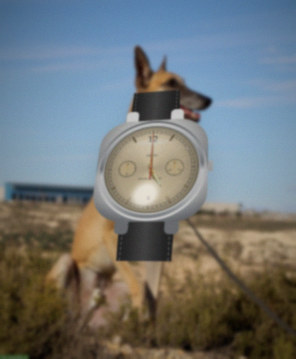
5:00
